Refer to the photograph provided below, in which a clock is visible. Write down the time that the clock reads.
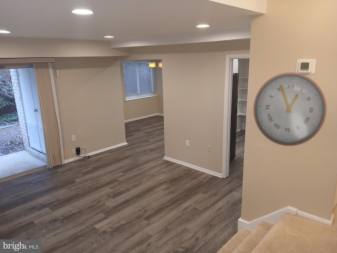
12:56
